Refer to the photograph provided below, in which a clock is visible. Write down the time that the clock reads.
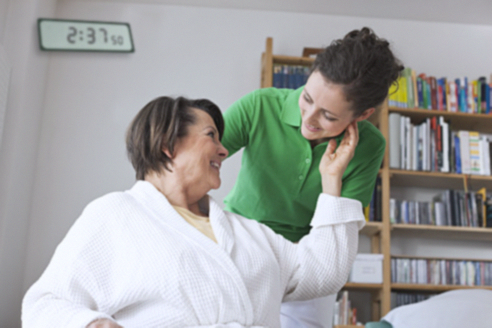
2:37
